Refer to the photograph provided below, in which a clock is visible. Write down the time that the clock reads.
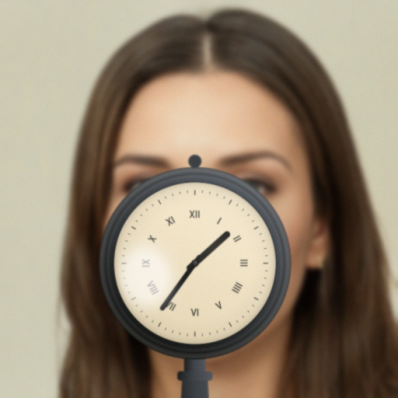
1:36
